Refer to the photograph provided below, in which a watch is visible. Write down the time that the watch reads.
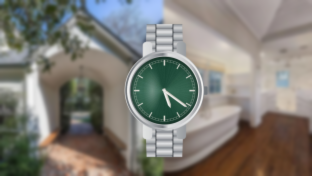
5:21
